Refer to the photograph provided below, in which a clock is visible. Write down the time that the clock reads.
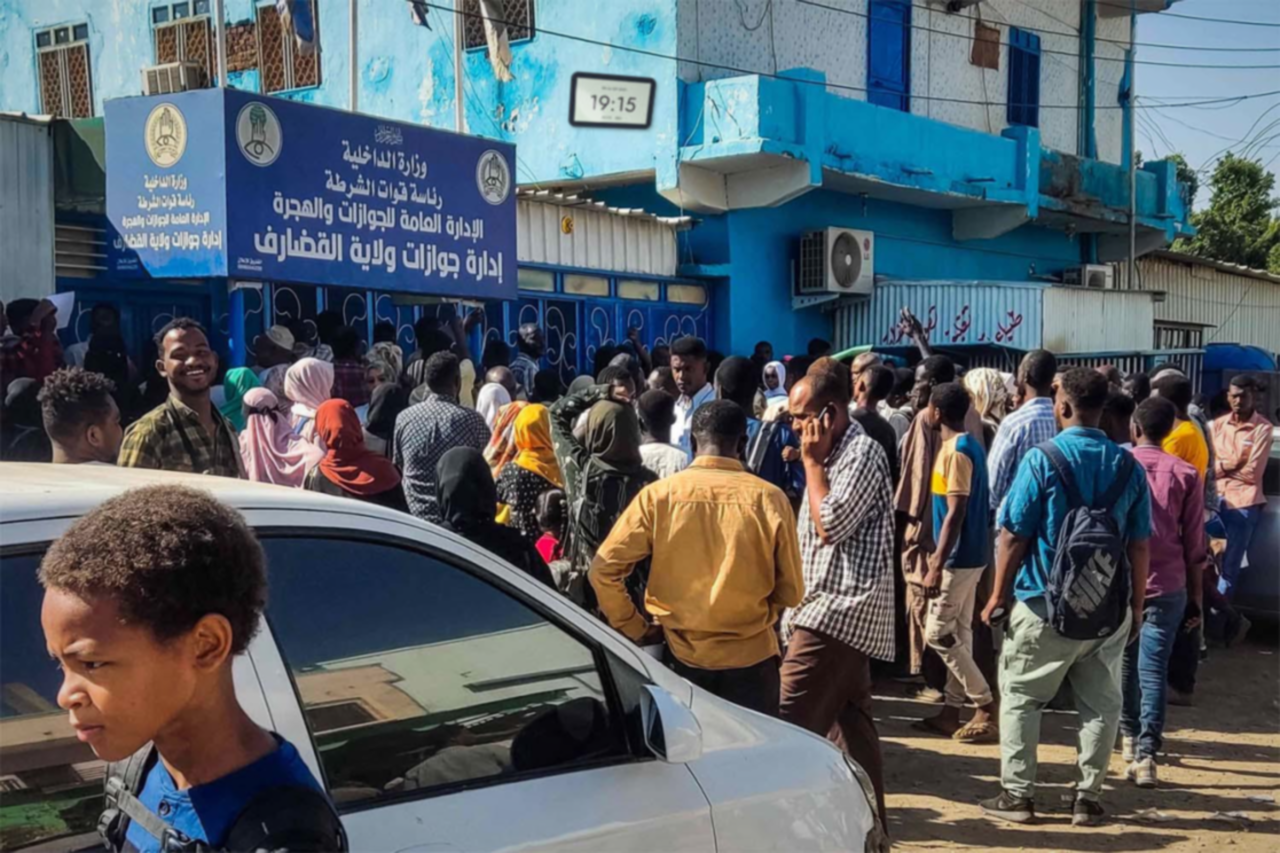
19:15
